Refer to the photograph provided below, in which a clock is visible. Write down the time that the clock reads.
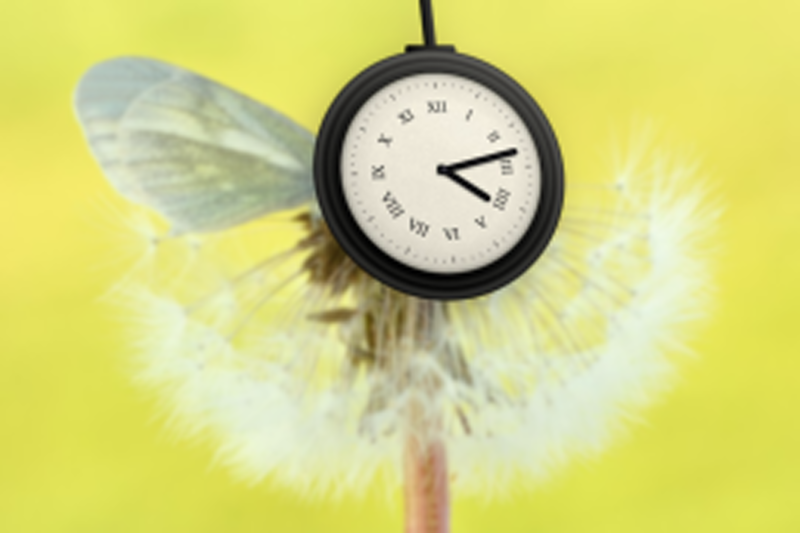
4:13
